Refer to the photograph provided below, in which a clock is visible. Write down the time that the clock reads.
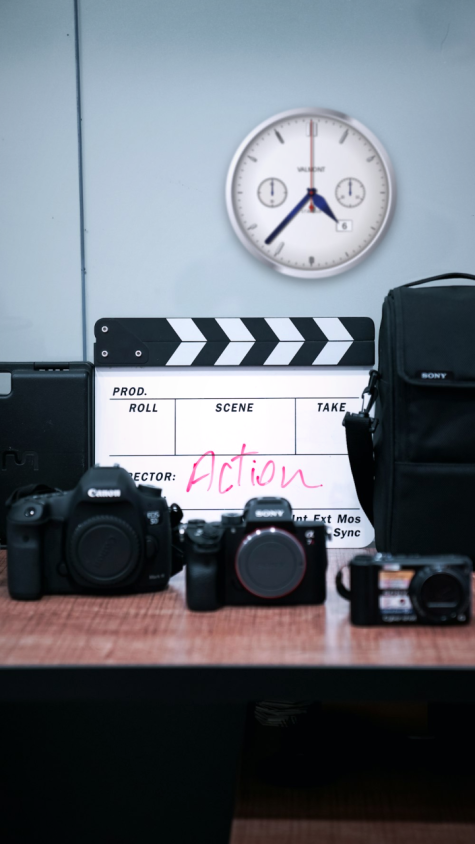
4:37
